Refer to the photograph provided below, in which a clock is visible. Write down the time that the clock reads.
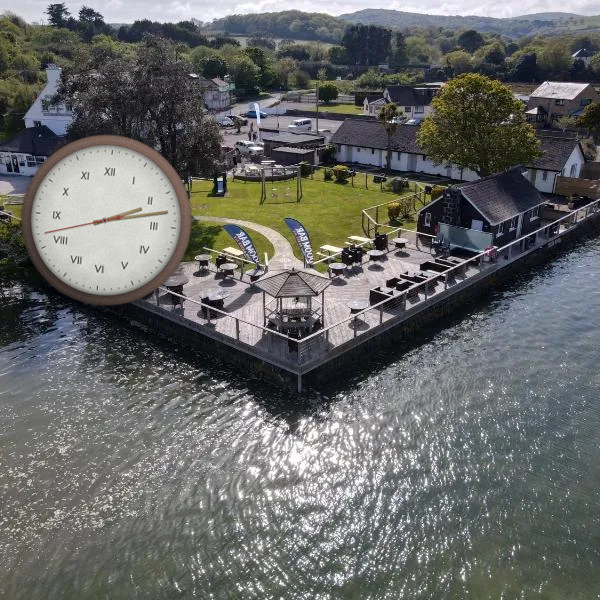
2:12:42
